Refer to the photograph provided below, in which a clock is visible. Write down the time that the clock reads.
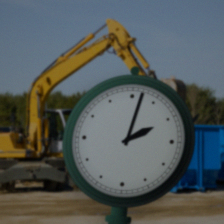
2:02
